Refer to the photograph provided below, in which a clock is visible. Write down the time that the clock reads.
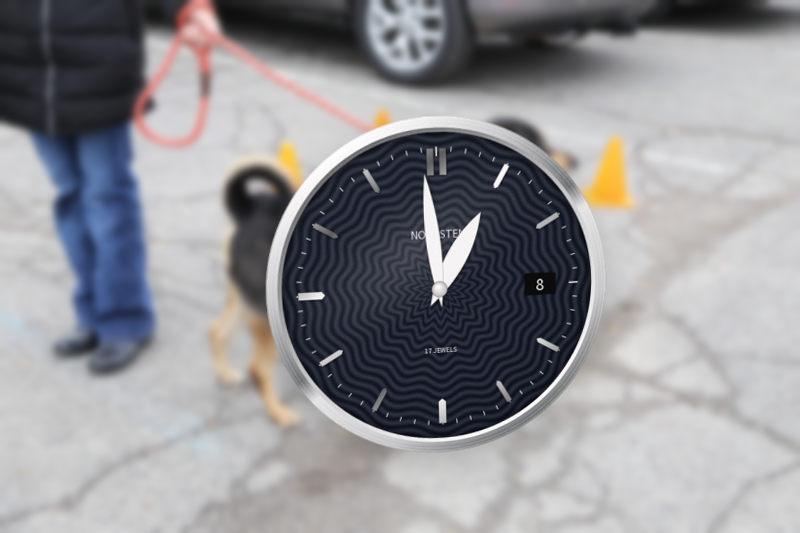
12:59
